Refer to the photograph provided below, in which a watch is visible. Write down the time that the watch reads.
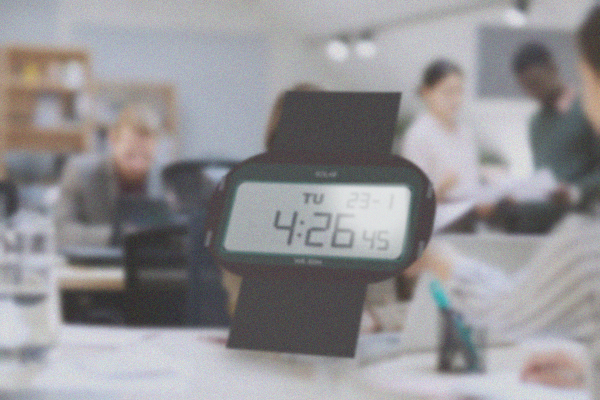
4:26:45
